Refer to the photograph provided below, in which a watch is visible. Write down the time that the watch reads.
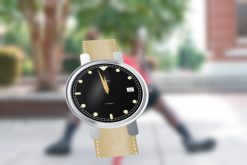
11:58
